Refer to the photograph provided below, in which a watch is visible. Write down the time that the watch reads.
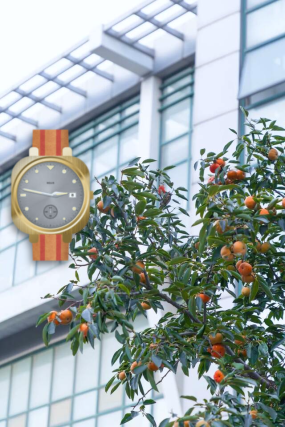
2:47
